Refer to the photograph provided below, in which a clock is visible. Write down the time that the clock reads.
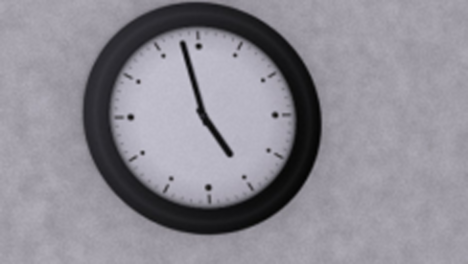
4:58
